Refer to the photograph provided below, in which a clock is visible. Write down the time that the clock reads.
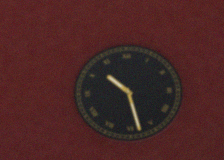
10:28
